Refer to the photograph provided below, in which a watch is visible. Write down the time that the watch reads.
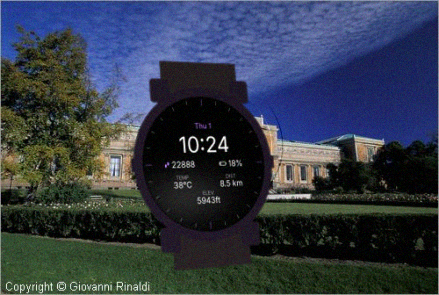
10:24
